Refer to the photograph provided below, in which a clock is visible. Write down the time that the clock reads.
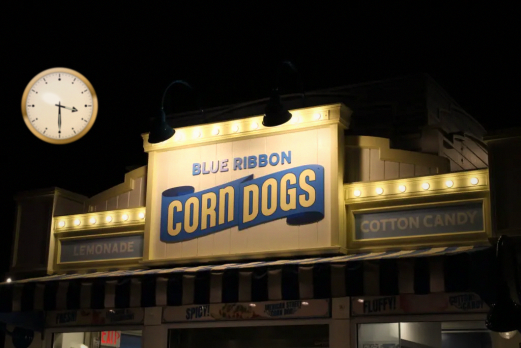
3:30
